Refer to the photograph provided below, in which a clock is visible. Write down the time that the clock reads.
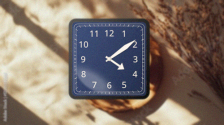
4:09
